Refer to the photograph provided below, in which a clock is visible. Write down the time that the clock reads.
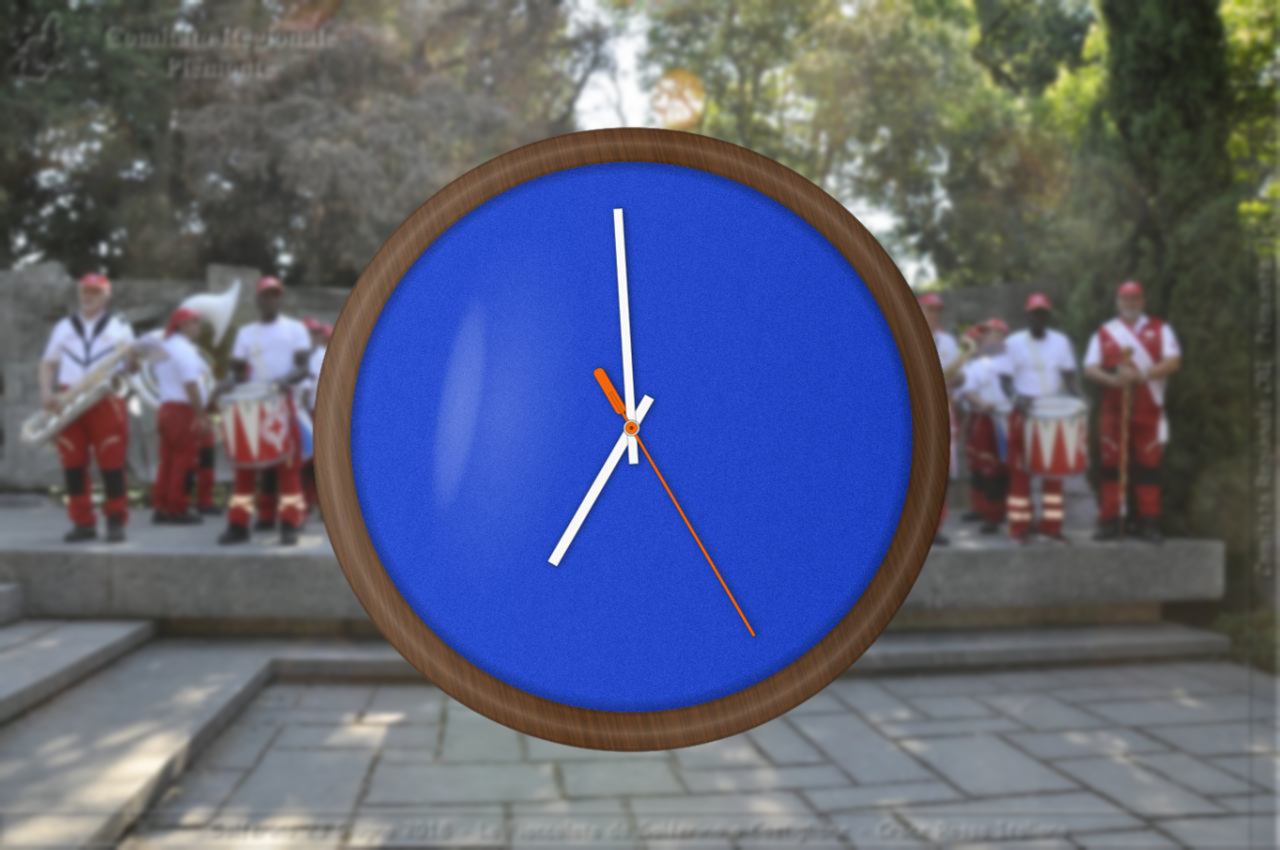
6:59:25
